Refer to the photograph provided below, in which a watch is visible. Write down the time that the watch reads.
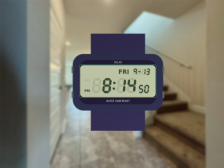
8:14:50
